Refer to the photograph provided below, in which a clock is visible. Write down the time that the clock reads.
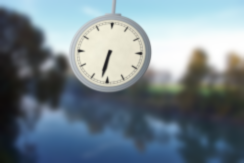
6:32
